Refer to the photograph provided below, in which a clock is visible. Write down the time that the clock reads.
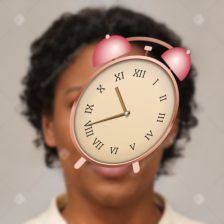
10:41
